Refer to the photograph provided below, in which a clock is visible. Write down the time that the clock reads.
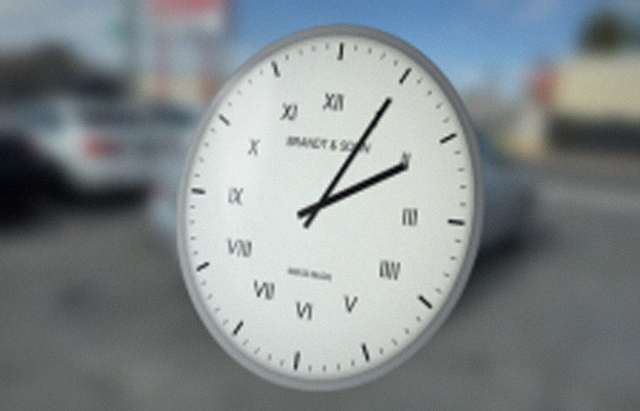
2:05
